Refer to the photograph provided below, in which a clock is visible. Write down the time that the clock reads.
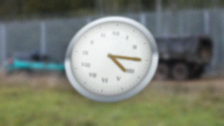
4:15
